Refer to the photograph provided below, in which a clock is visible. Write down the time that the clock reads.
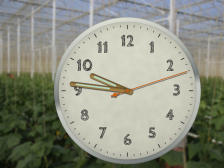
9:46:12
